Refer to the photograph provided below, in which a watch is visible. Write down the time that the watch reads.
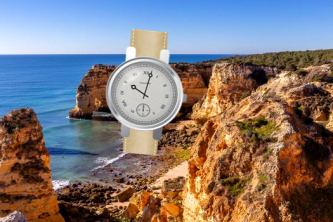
10:02
